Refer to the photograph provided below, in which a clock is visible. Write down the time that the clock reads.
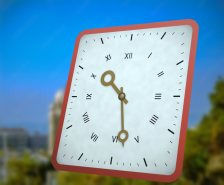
10:28
